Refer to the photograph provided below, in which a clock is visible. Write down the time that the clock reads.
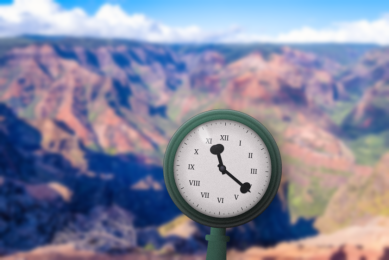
11:21
